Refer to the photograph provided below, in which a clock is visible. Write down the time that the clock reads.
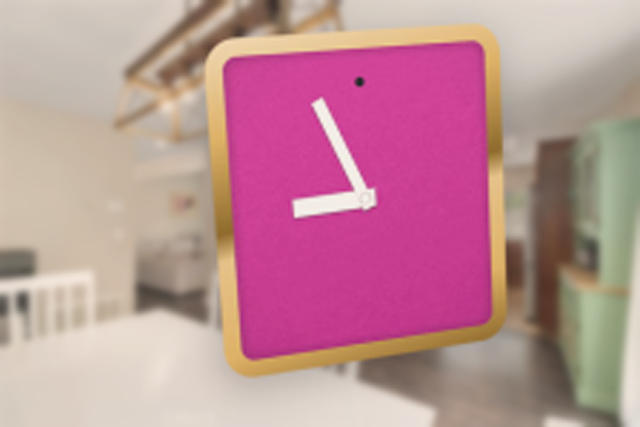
8:56
